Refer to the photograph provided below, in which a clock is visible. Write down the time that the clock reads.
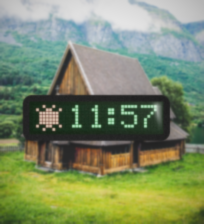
11:57
